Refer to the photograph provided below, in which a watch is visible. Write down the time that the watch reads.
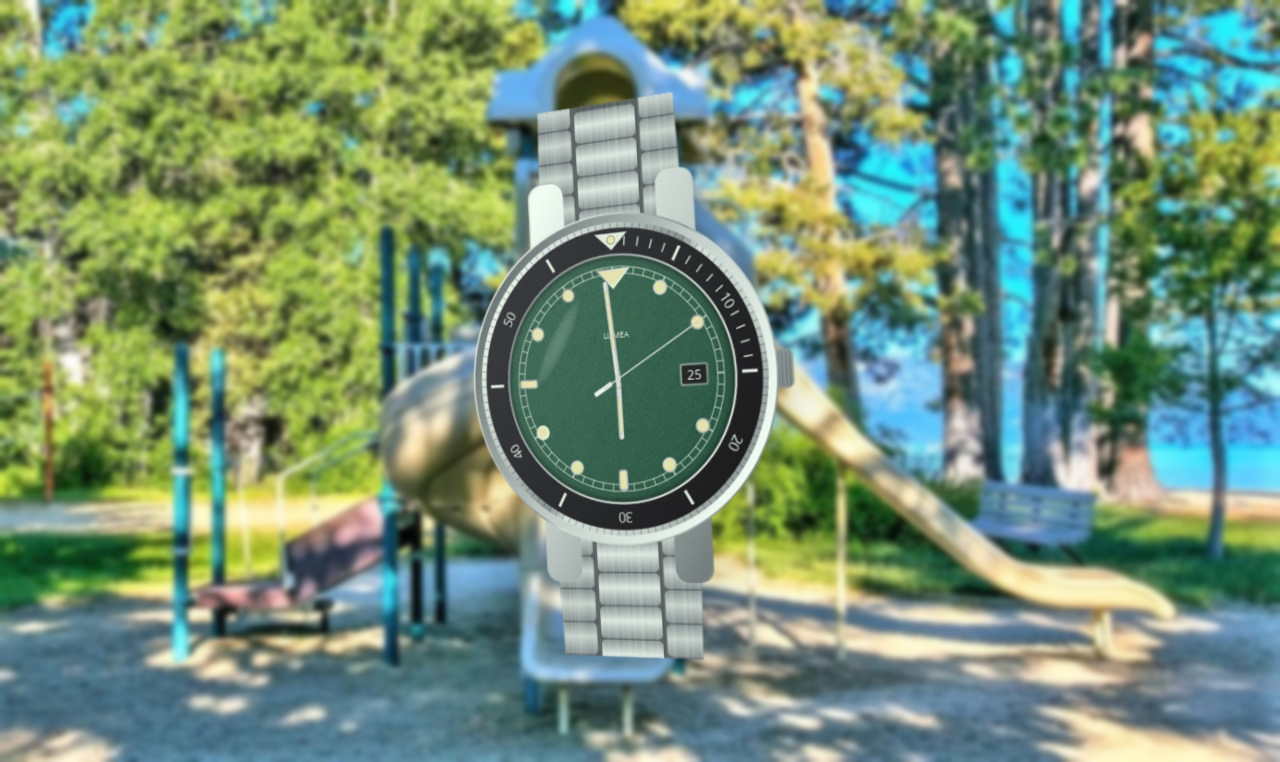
5:59:10
